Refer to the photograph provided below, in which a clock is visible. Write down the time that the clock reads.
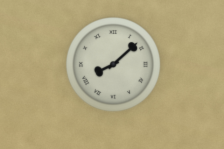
8:08
